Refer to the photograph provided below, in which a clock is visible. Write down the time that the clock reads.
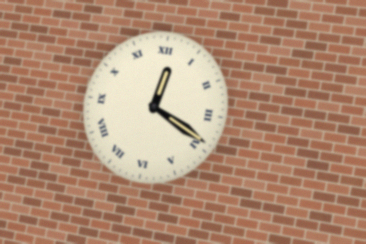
12:19
